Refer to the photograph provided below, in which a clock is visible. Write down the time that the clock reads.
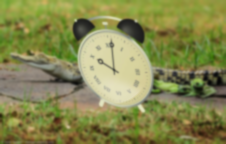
10:01
